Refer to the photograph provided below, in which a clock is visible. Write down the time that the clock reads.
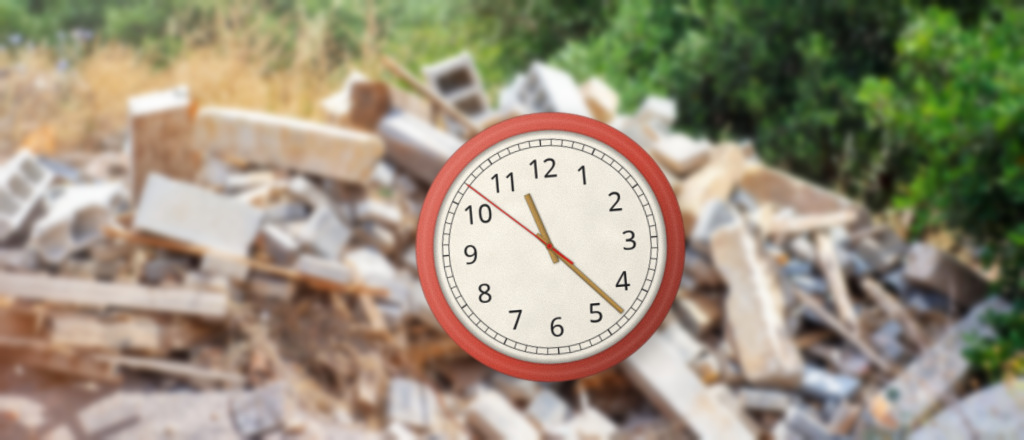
11:22:52
